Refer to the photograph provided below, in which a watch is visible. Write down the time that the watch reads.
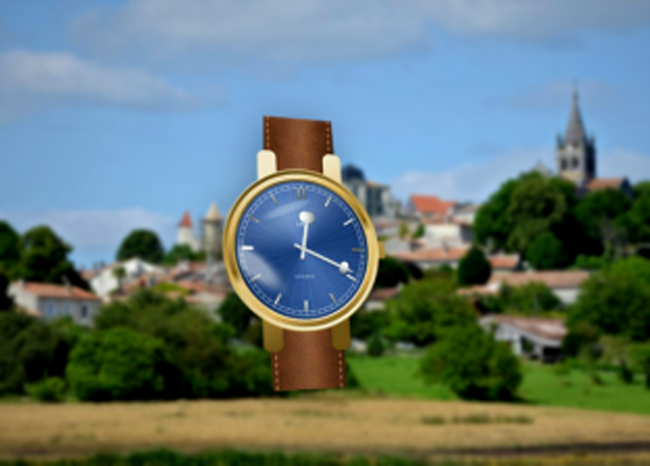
12:19
